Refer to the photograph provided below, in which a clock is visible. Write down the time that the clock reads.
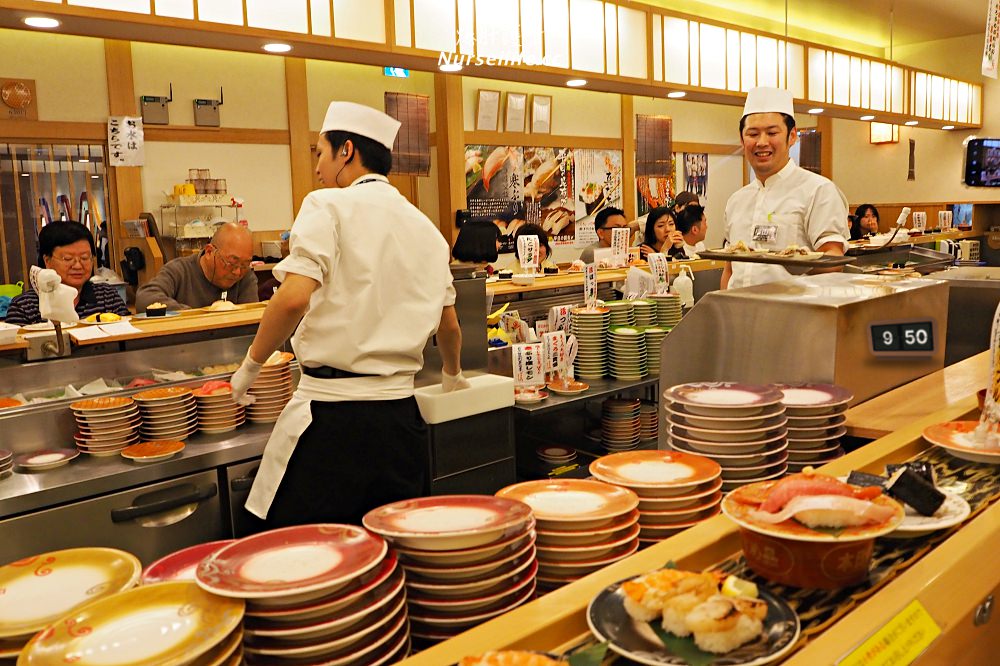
9:50
